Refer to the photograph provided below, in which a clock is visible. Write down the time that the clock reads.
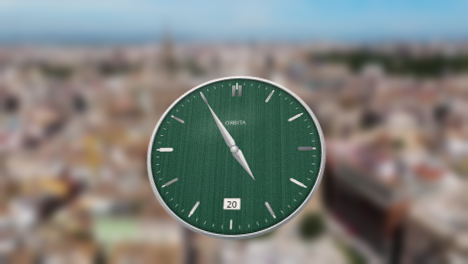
4:55
